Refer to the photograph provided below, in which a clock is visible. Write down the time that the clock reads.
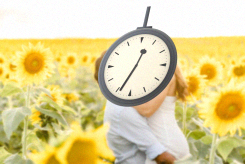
12:34
